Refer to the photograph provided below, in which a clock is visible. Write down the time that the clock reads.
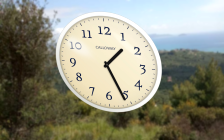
1:26
